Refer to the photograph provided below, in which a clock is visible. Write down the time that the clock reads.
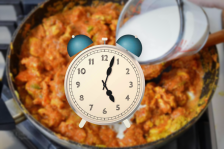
5:03
